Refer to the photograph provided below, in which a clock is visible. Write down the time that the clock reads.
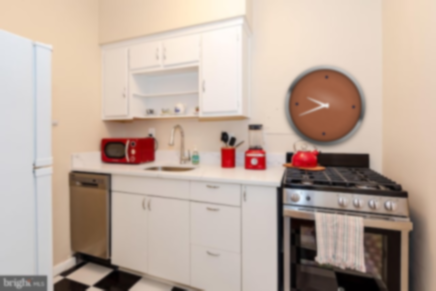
9:41
